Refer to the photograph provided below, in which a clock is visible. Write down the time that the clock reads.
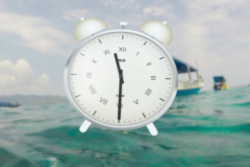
11:30
